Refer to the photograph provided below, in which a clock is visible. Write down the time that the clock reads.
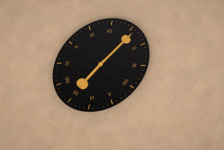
7:06
